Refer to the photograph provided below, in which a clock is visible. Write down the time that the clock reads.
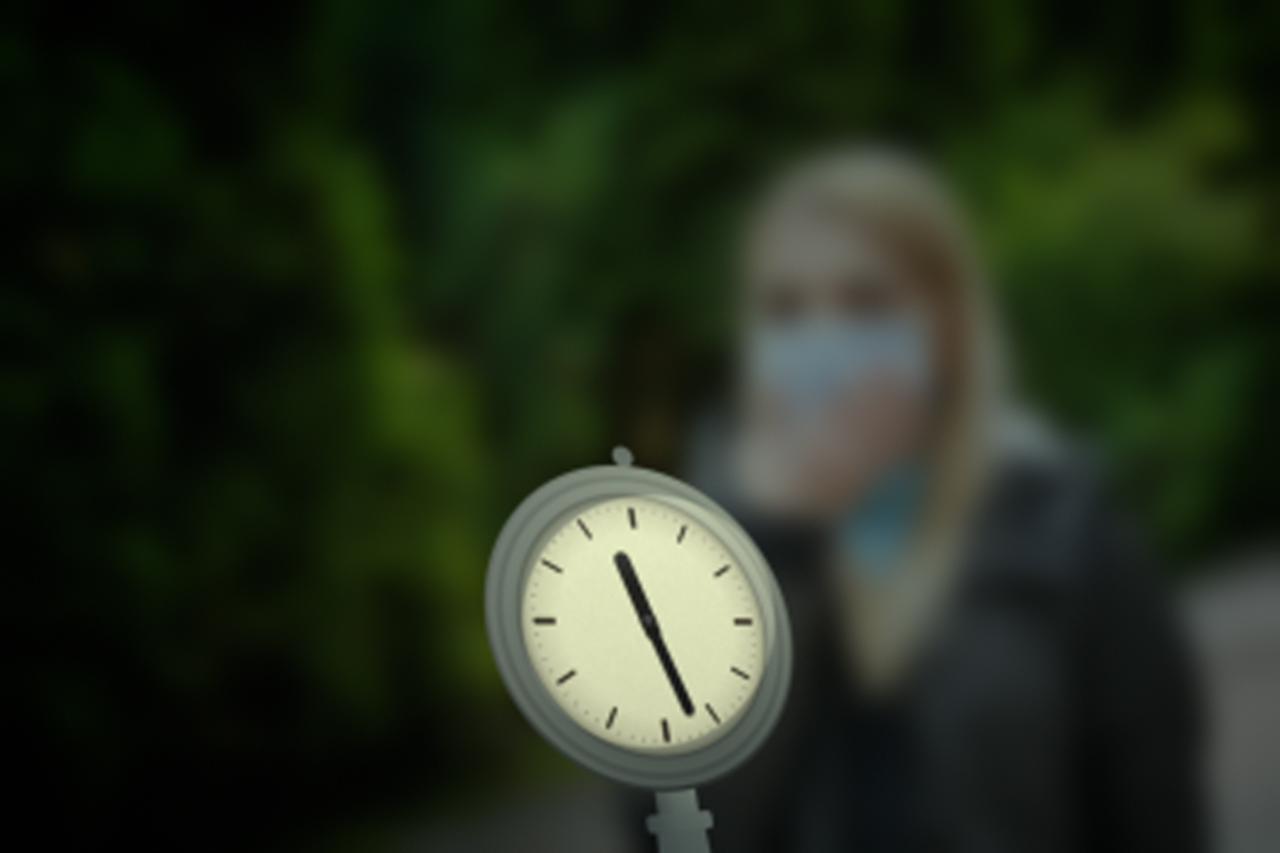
11:27
